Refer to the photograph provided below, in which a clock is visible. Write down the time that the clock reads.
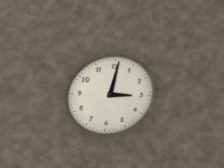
3:01
